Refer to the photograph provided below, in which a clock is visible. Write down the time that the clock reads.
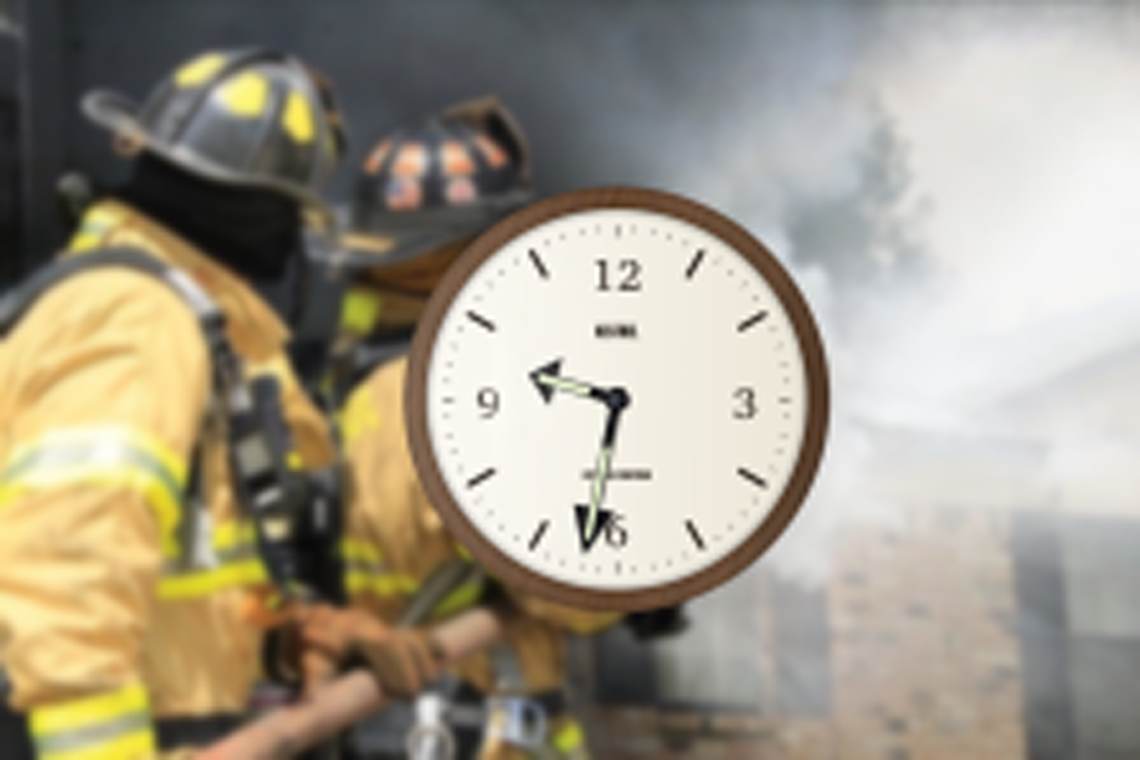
9:32
